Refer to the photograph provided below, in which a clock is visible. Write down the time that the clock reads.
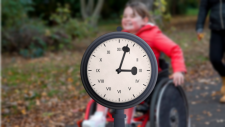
3:03
